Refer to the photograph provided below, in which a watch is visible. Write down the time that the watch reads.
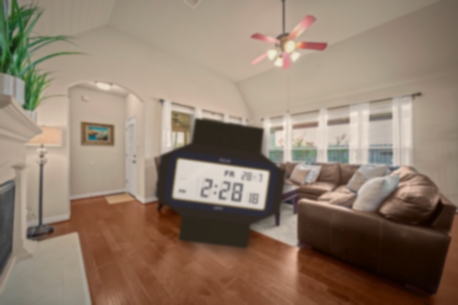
2:28
